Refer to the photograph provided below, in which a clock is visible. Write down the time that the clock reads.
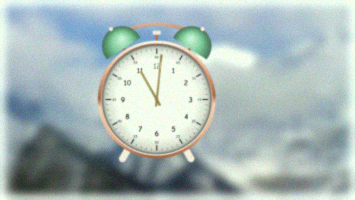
11:01
